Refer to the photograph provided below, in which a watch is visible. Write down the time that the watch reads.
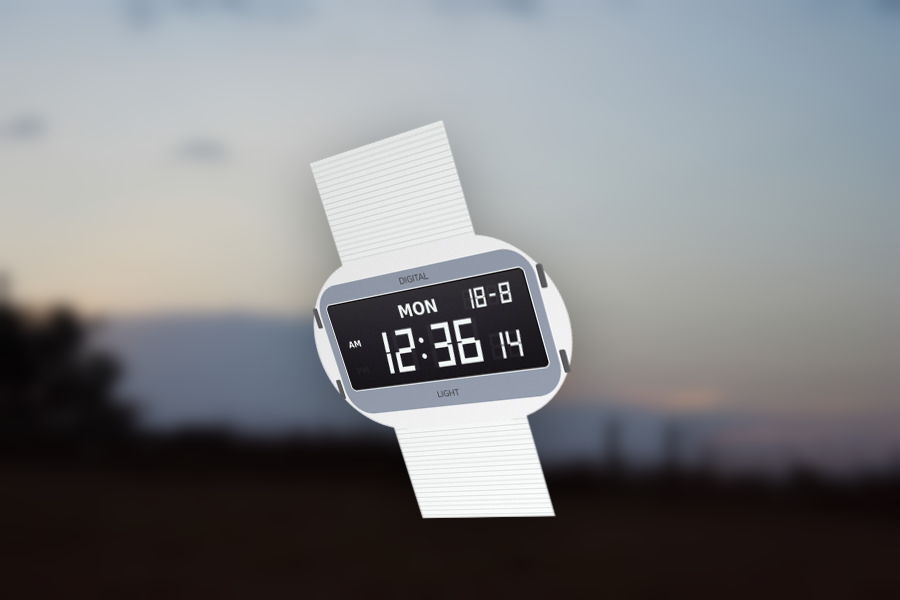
12:36:14
